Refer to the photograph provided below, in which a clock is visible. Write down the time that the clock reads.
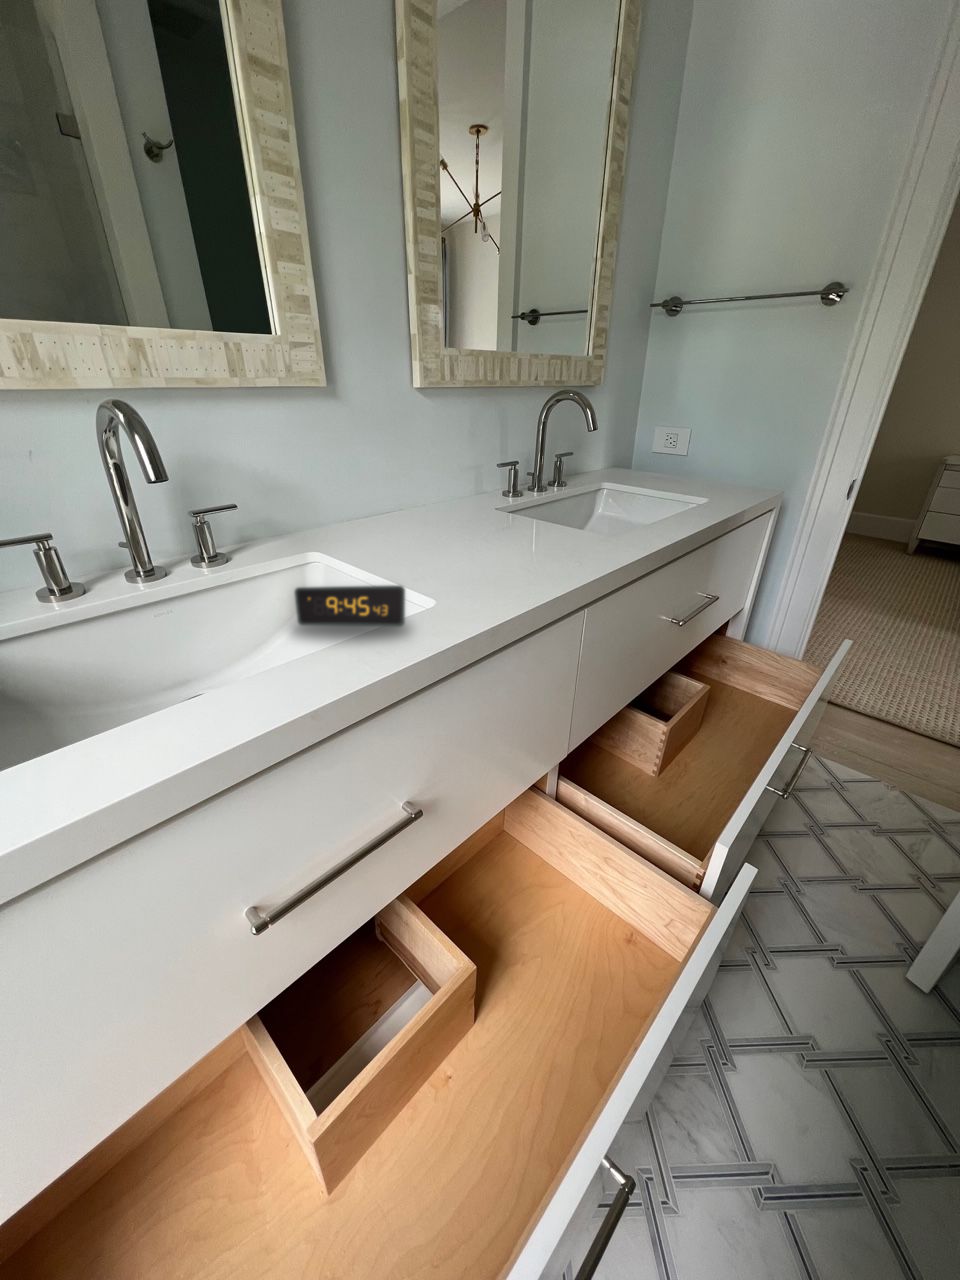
9:45
